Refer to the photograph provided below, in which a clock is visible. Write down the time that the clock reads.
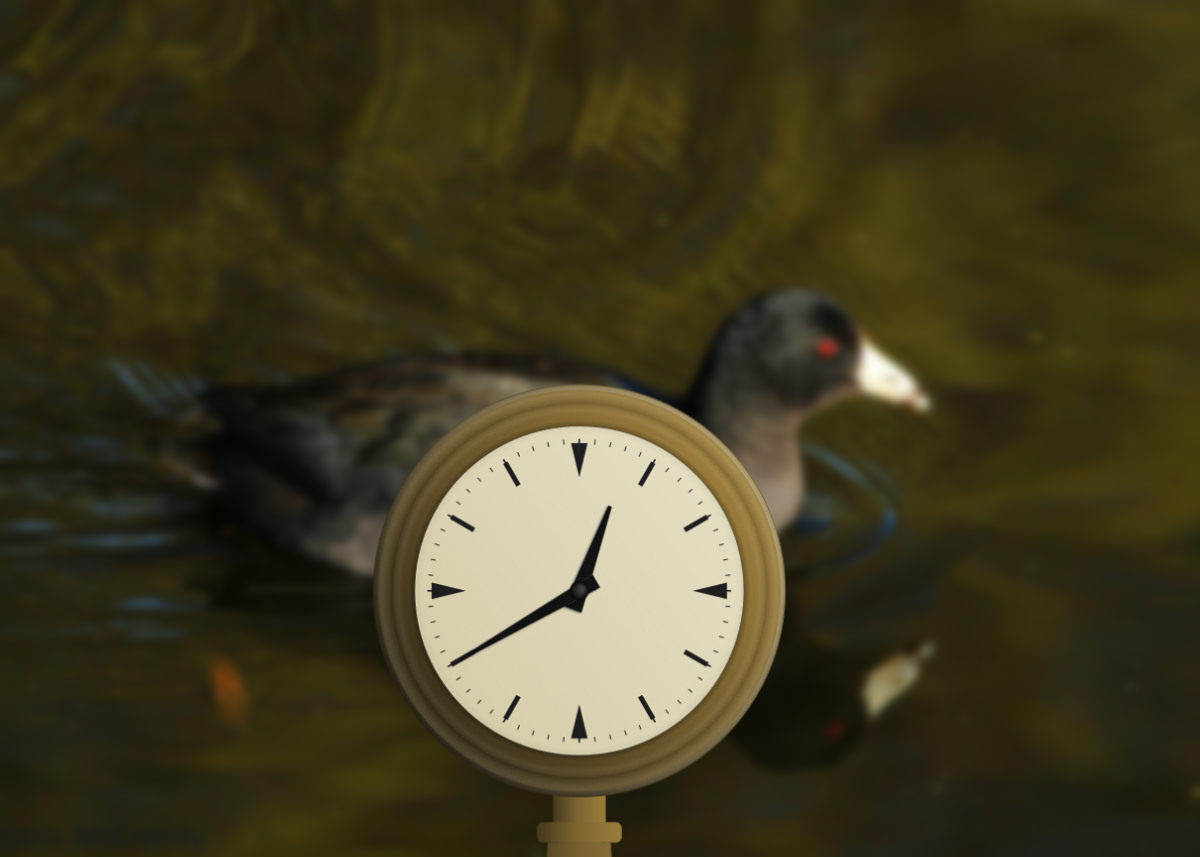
12:40
